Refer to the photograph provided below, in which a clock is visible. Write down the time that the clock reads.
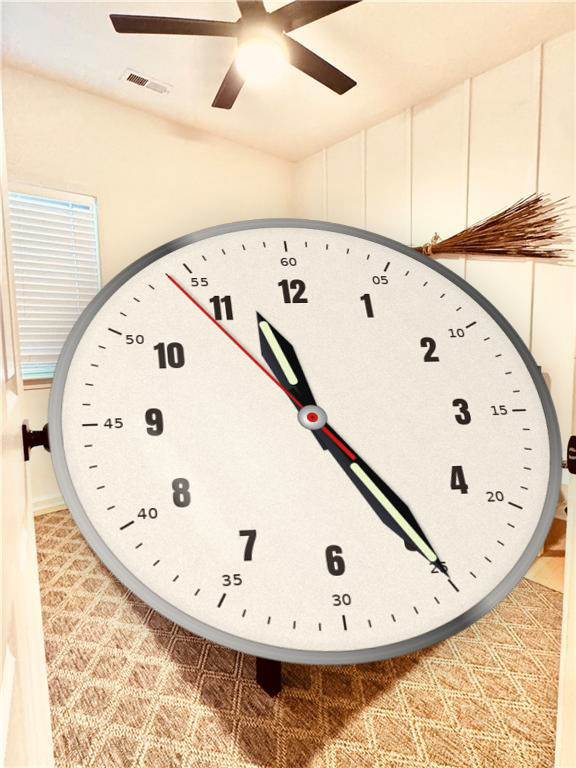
11:24:54
